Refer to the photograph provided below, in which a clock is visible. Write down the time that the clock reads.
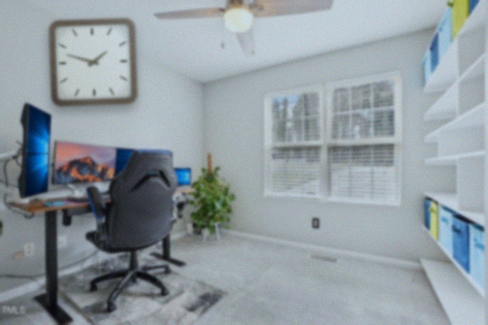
1:48
